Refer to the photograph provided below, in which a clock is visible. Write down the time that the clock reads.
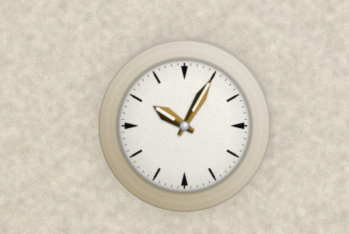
10:05
